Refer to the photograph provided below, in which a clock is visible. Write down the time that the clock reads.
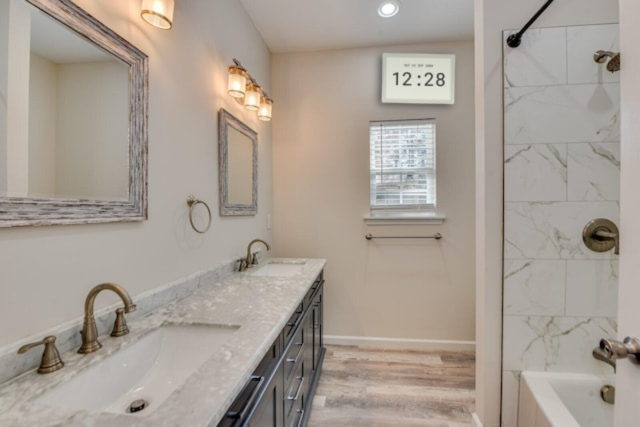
12:28
